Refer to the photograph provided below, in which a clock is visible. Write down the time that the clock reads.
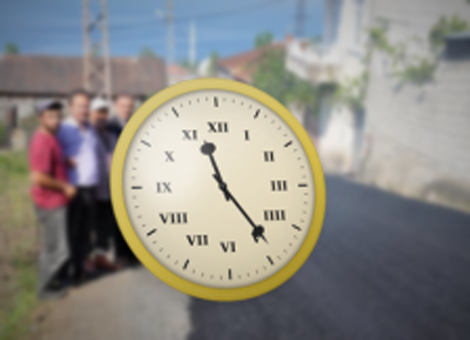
11:24
